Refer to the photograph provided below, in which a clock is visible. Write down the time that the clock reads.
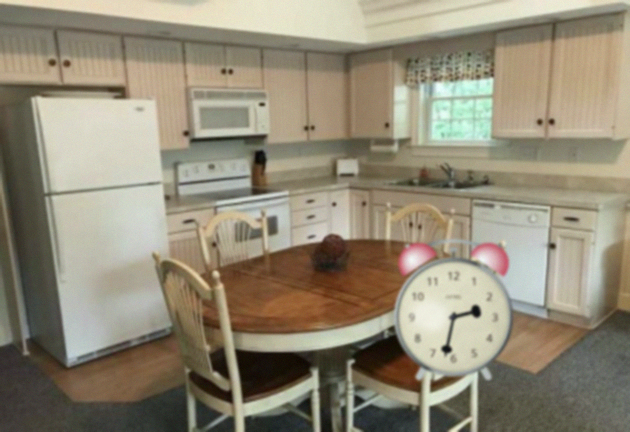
2:32
